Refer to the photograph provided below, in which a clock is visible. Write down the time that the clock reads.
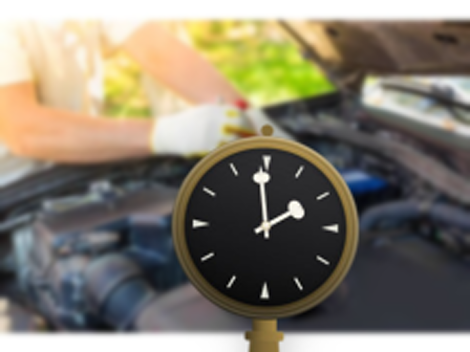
1:59
